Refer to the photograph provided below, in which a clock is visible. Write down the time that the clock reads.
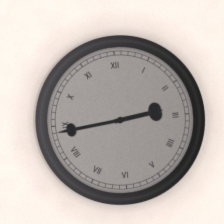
2:44
